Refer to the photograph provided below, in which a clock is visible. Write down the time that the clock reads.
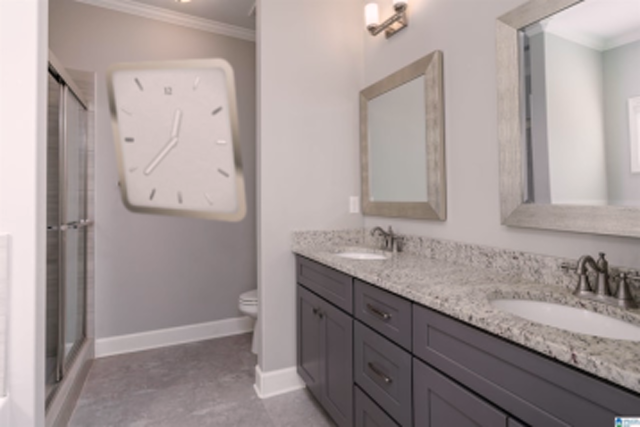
12:38
